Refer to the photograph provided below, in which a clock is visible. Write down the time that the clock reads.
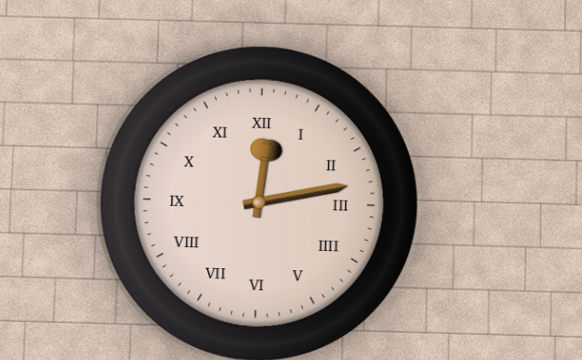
12:13
